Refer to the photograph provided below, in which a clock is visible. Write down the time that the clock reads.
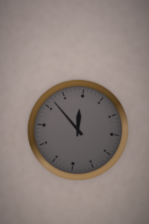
11:52
